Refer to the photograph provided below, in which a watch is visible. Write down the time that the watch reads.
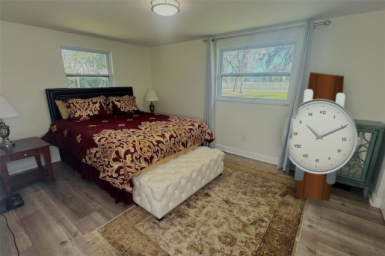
10:10
